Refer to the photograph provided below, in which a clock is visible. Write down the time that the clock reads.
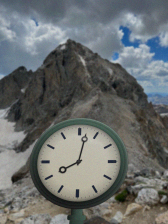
8:02
